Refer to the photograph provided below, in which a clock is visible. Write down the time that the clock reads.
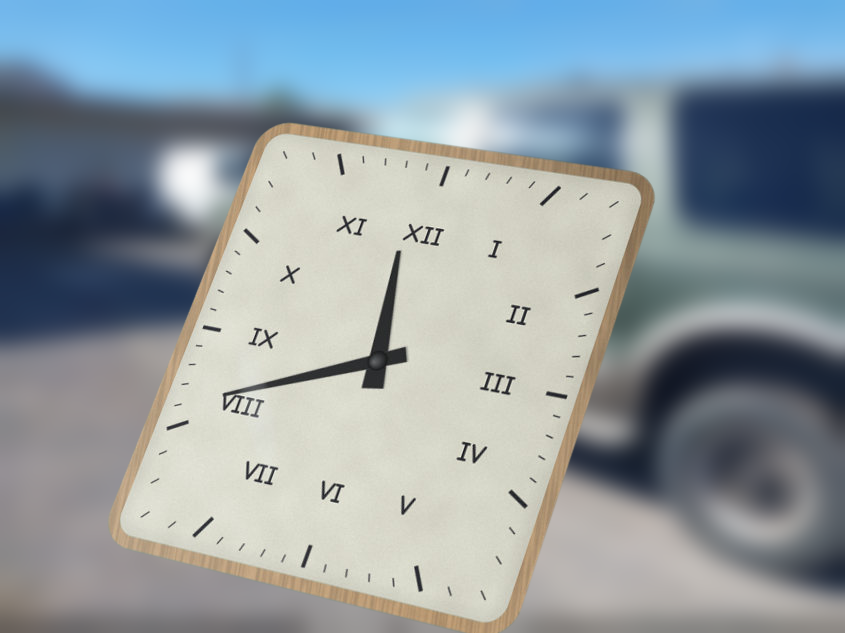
11:41
